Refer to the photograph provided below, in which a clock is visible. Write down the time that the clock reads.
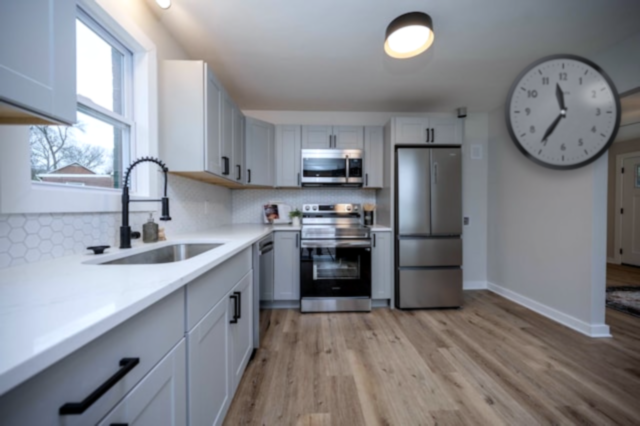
11:36
